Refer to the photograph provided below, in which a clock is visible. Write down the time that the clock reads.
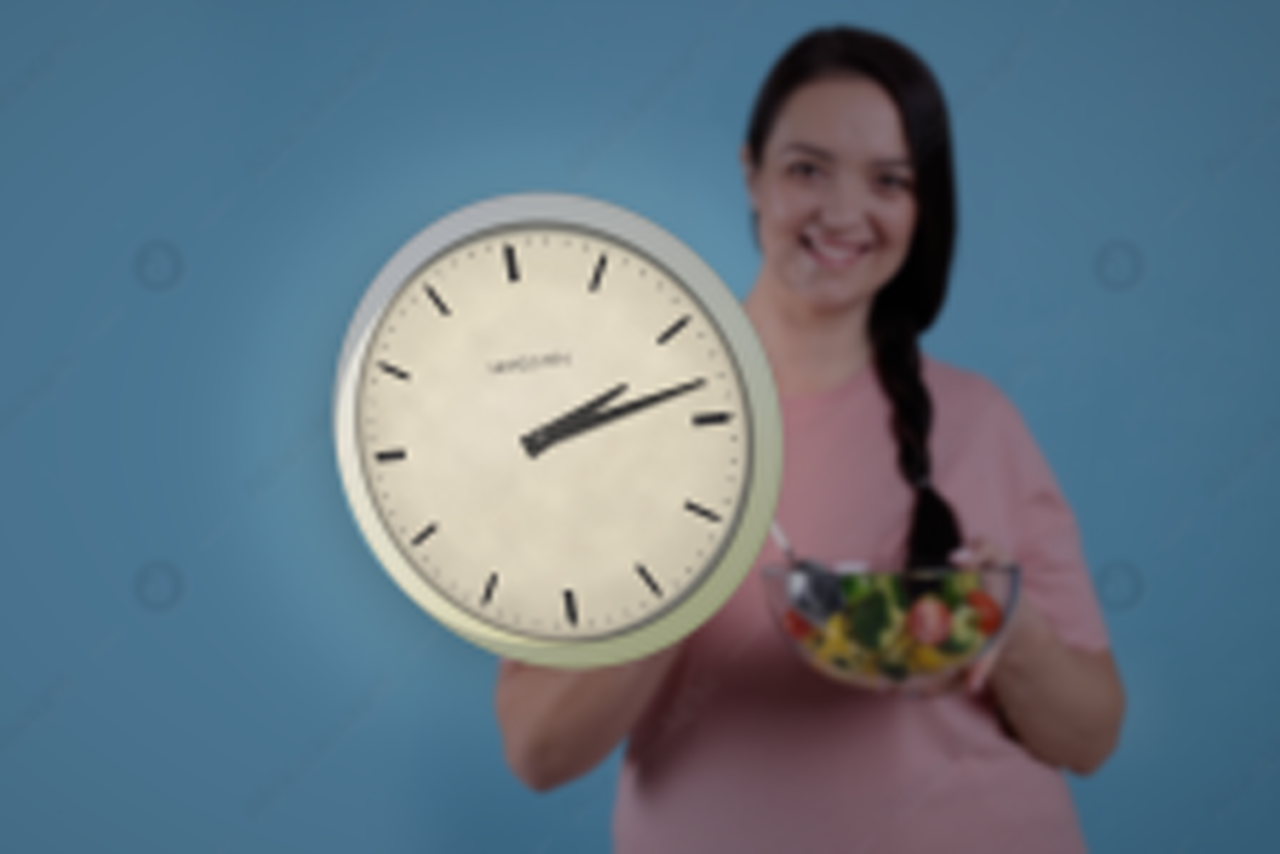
2:13
